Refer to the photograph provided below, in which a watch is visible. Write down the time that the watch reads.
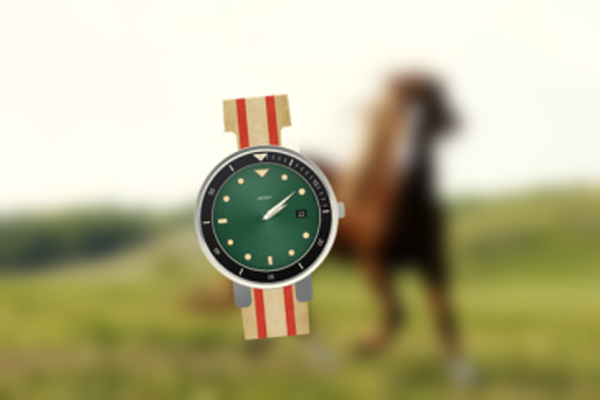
2:09
